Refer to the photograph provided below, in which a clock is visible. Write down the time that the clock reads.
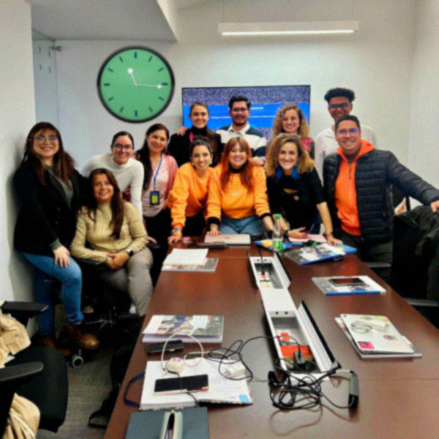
11:16
